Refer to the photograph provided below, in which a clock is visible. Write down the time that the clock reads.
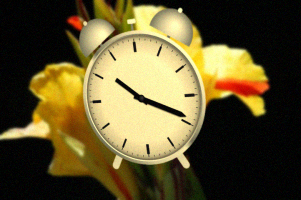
10:19
